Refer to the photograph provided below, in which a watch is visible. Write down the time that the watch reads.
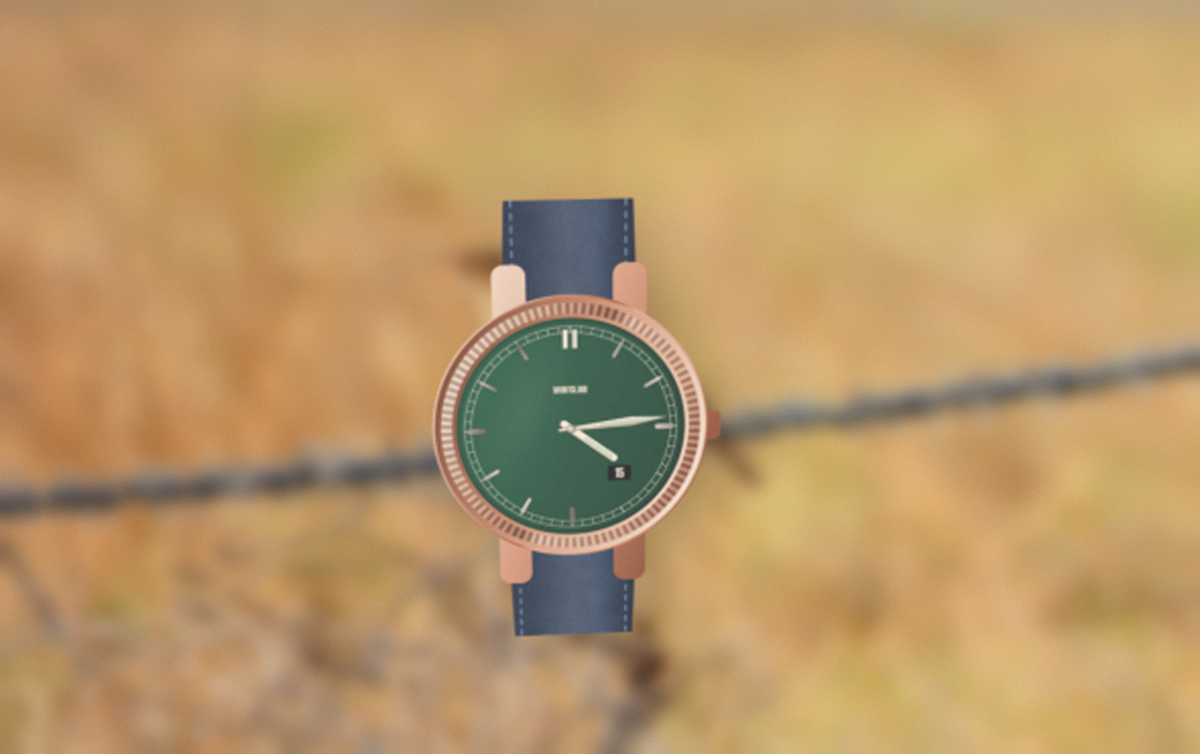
4:14
